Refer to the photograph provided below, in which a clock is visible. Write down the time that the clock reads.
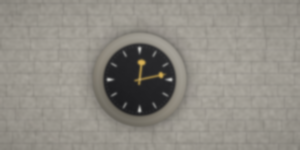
12:13
